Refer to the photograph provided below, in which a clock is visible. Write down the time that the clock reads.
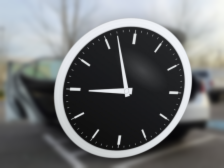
8:57
